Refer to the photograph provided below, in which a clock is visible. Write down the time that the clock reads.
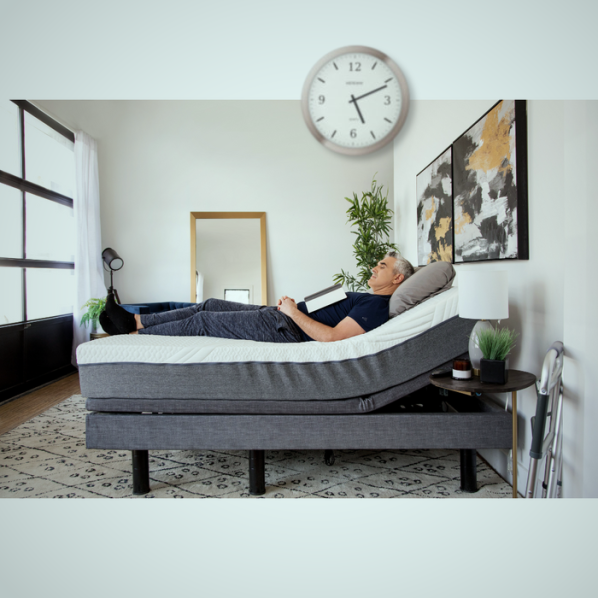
5:11
